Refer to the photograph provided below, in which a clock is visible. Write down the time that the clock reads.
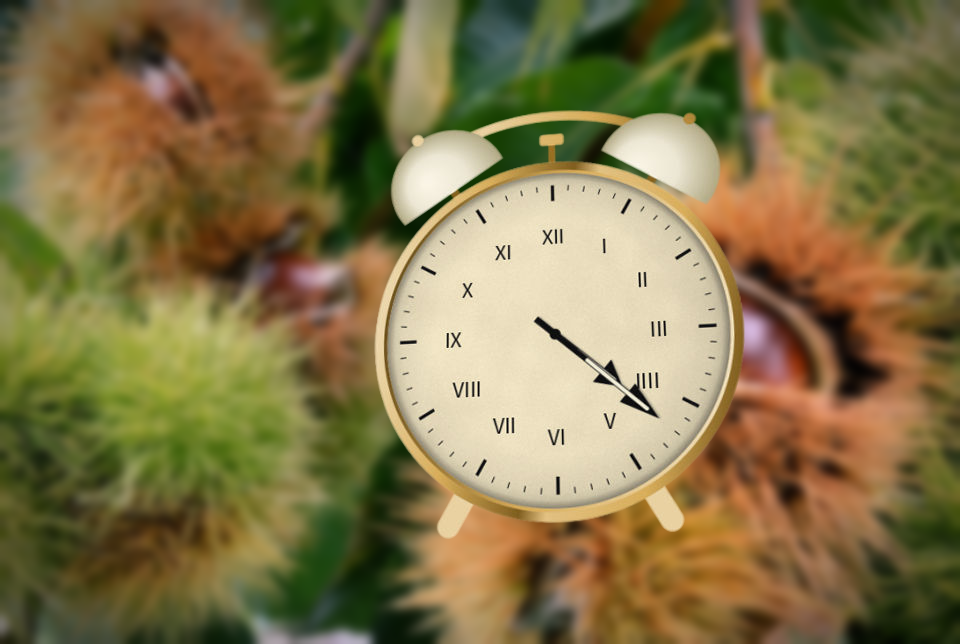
4:22
